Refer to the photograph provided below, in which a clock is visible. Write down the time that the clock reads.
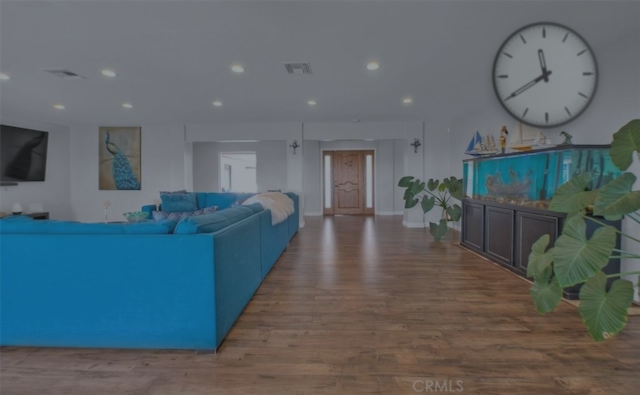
11:40
